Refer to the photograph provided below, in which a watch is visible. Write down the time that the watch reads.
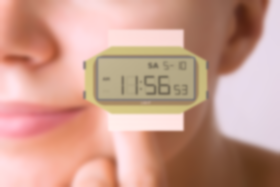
11:56
